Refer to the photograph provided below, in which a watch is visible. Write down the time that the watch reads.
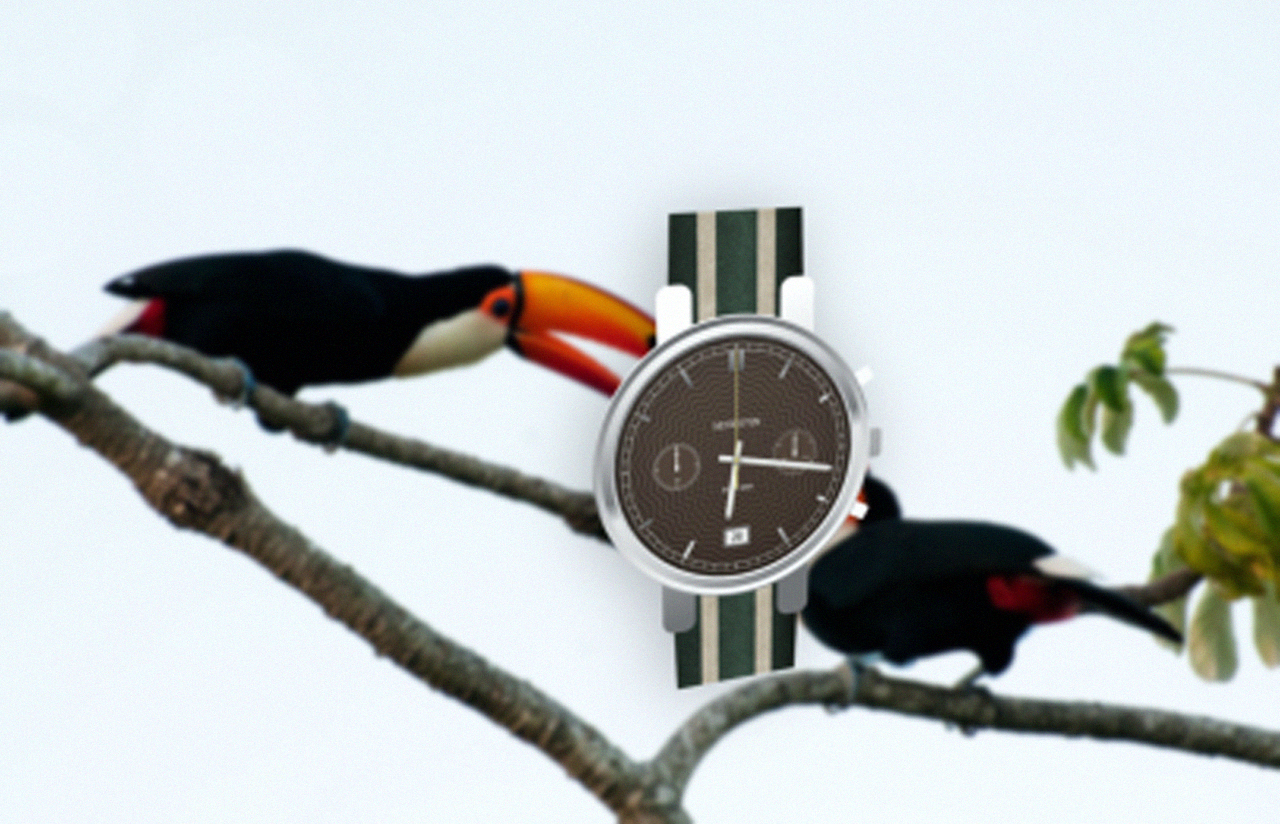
6:17
